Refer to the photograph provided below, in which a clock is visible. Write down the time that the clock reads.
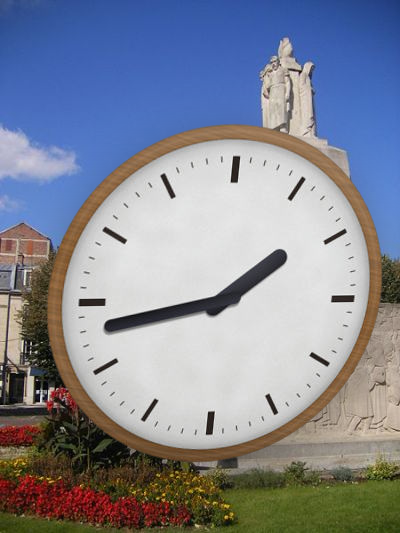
1:43
